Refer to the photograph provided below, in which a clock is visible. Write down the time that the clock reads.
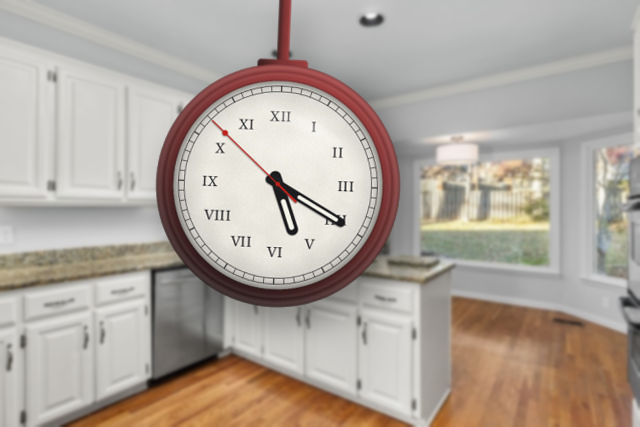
5:19:52
